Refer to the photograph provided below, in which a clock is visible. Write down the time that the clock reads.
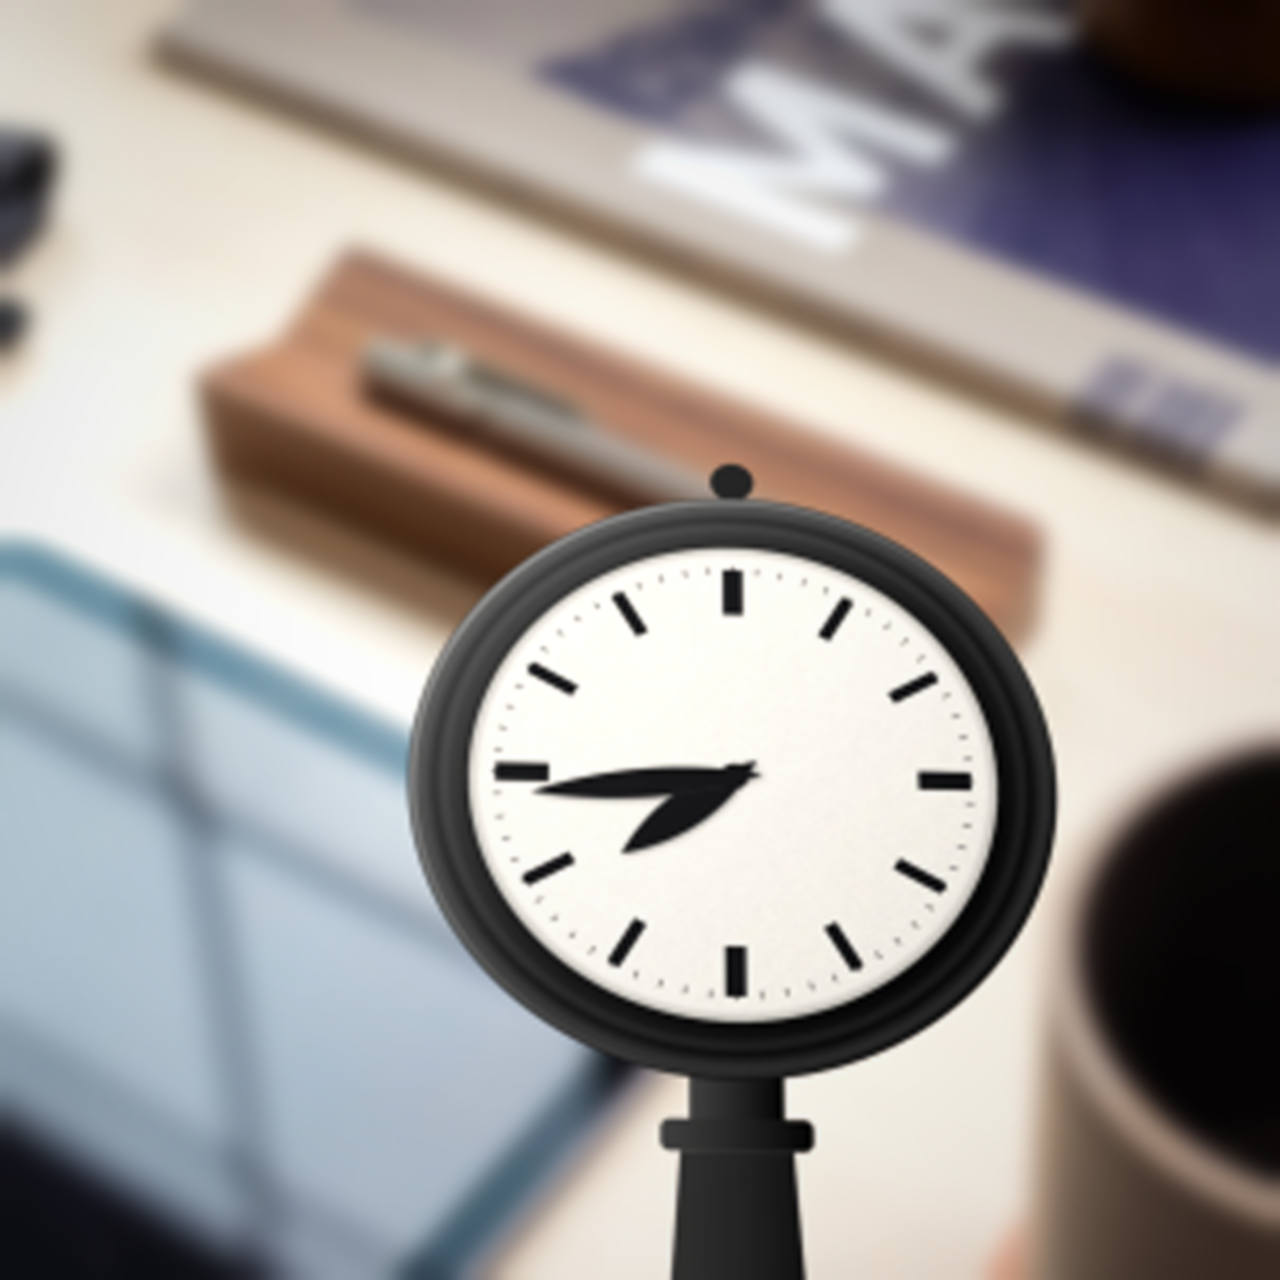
7:44
